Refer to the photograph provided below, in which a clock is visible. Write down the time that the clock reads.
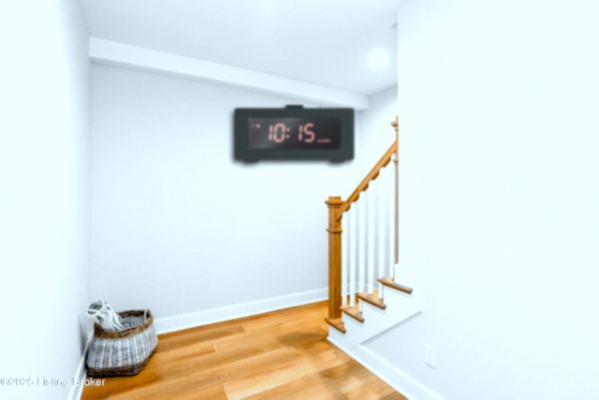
10:15
